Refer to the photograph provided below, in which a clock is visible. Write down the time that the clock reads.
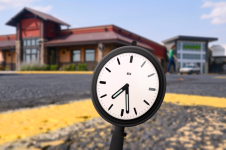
7:28
